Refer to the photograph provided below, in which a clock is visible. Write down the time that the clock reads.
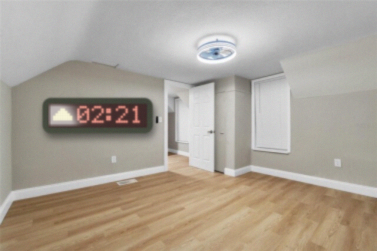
2:21
